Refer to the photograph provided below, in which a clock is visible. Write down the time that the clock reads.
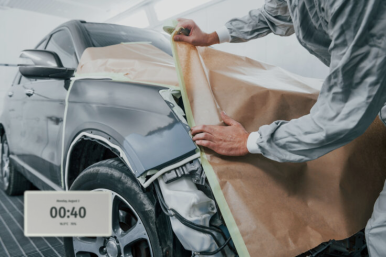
0:40
